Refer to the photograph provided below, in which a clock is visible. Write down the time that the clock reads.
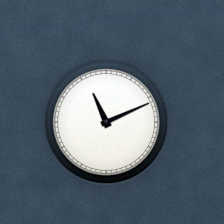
11:11
